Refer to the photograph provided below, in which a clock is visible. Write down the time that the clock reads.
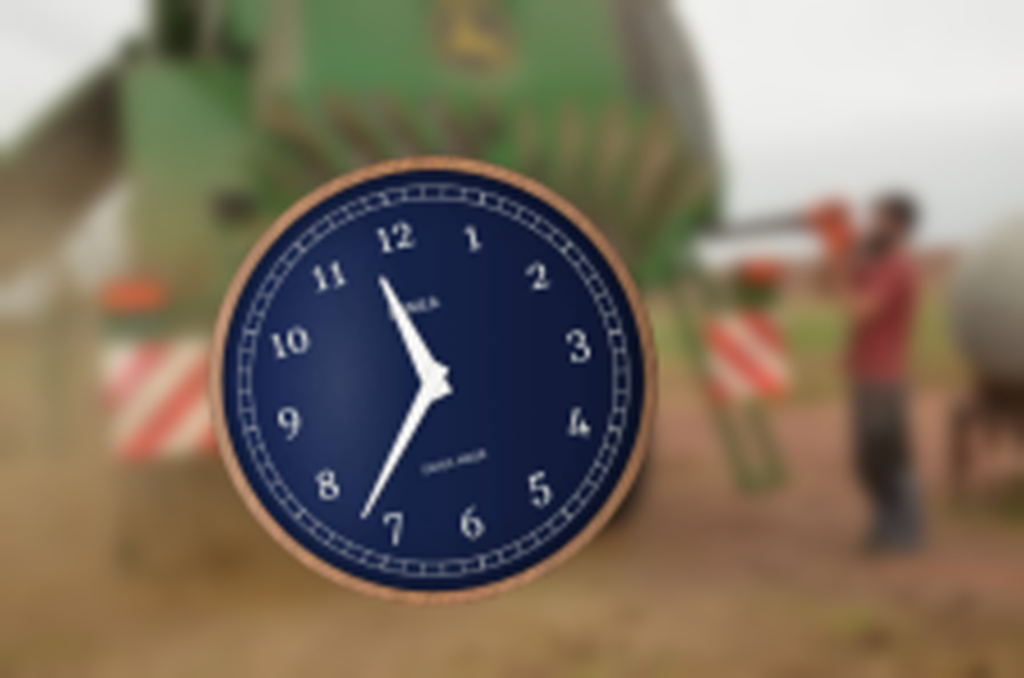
11:37
